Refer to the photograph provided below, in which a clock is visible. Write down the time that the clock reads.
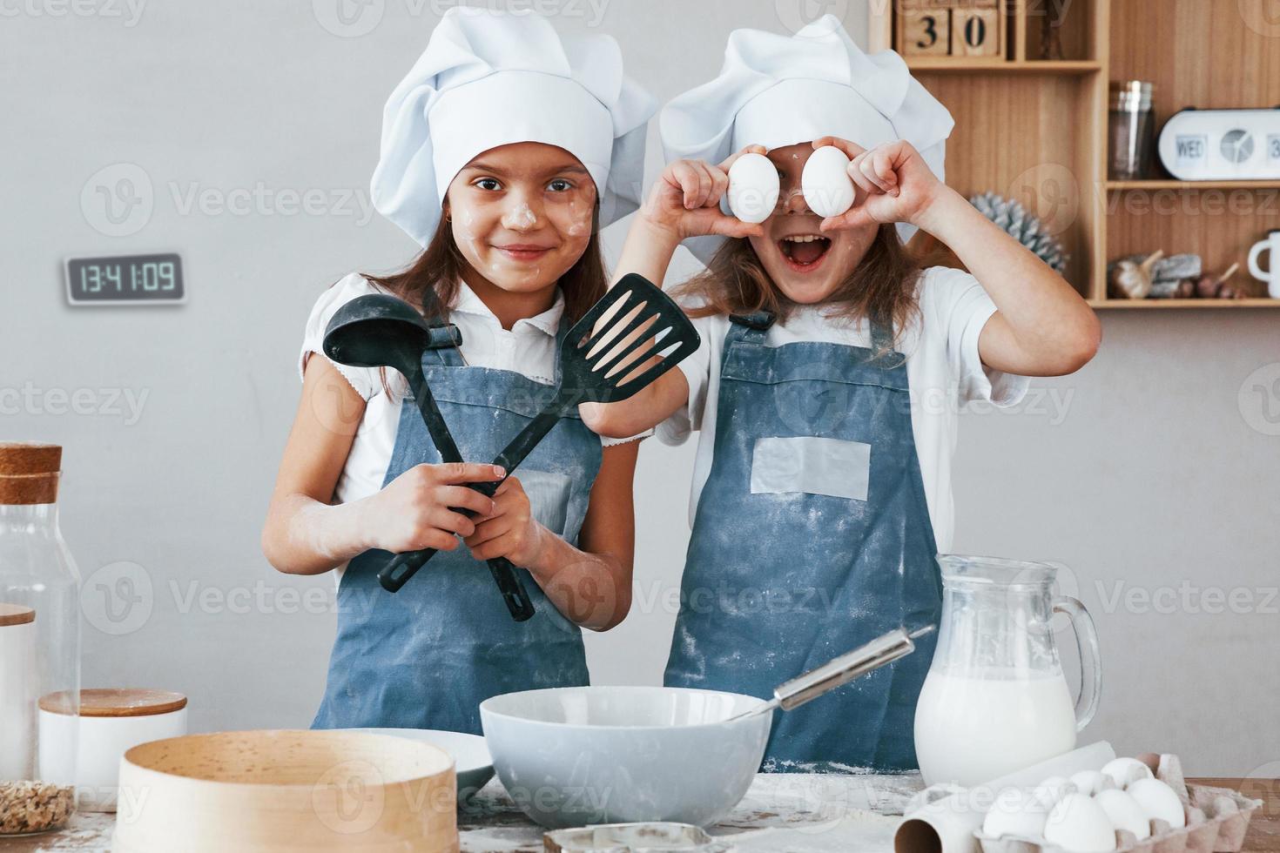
13:41:09
